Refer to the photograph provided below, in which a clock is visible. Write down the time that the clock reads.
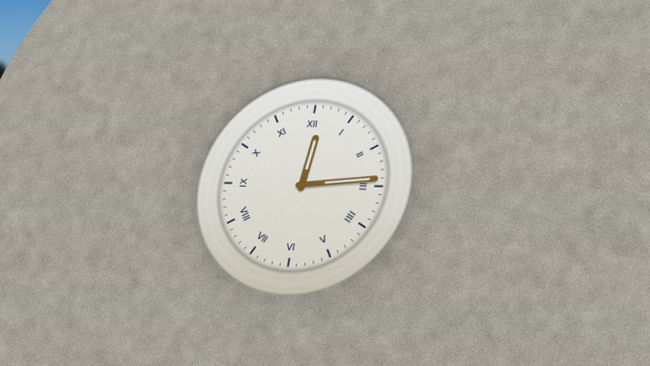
12:14
